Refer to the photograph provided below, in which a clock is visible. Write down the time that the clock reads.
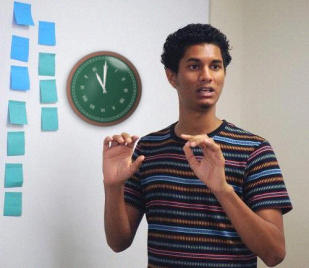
11:00
